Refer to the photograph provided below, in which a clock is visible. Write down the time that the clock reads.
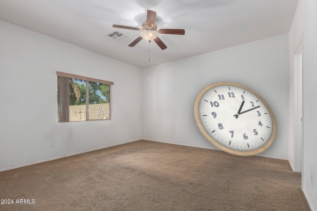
1:12
